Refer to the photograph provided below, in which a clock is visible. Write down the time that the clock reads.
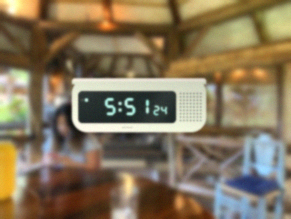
5:51
